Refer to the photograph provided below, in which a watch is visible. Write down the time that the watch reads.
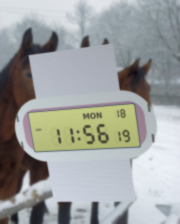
11:56:19
